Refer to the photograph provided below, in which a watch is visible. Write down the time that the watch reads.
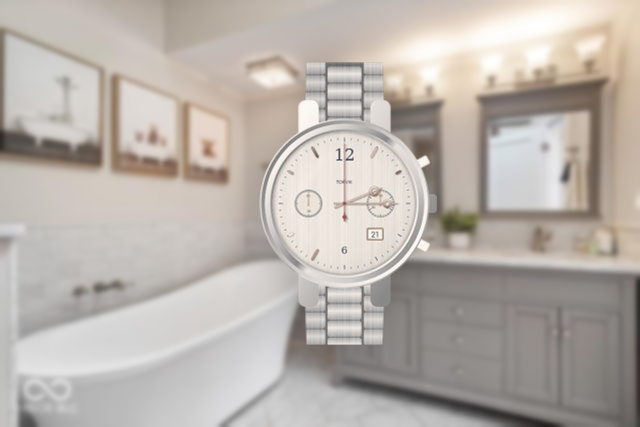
2:15
